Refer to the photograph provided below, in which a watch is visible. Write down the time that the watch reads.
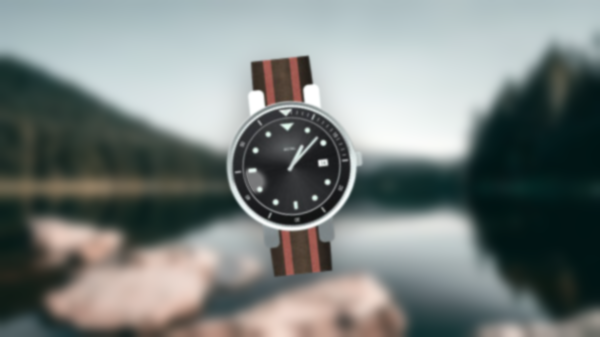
1:08
